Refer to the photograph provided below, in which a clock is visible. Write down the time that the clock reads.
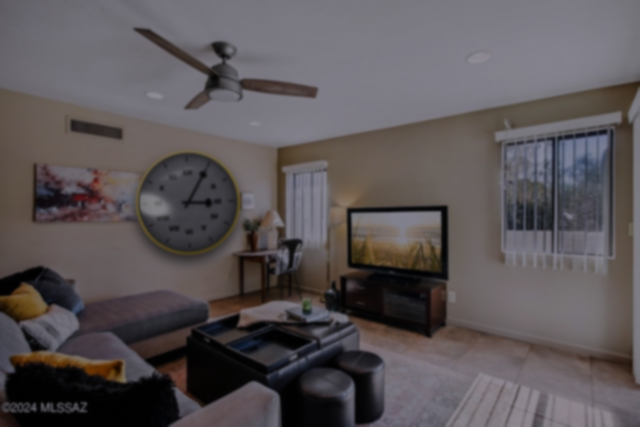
3:05
